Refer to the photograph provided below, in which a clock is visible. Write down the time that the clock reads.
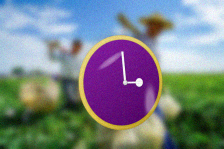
2:59
